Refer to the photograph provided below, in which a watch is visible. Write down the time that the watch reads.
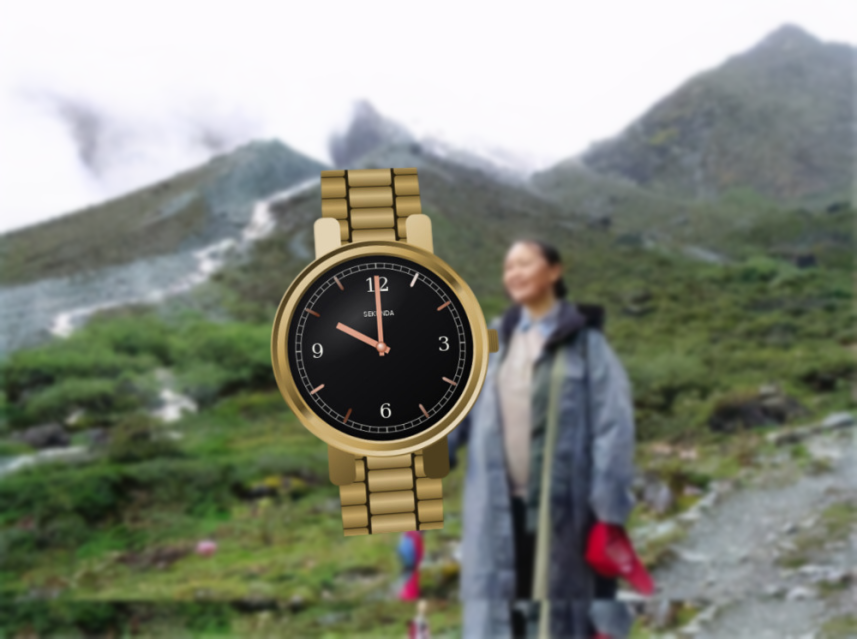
10:00
